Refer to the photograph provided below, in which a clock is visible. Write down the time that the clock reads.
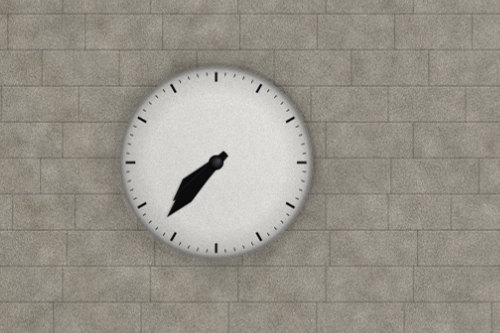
7:37
